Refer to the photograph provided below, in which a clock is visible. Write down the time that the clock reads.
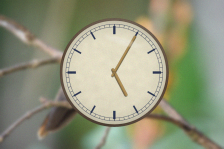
5:05
